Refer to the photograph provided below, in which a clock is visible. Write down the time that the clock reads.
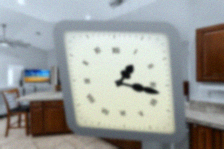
1:17
